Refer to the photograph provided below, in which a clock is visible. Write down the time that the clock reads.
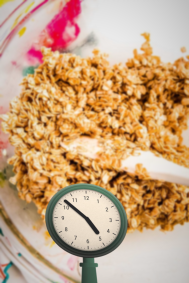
4:52
